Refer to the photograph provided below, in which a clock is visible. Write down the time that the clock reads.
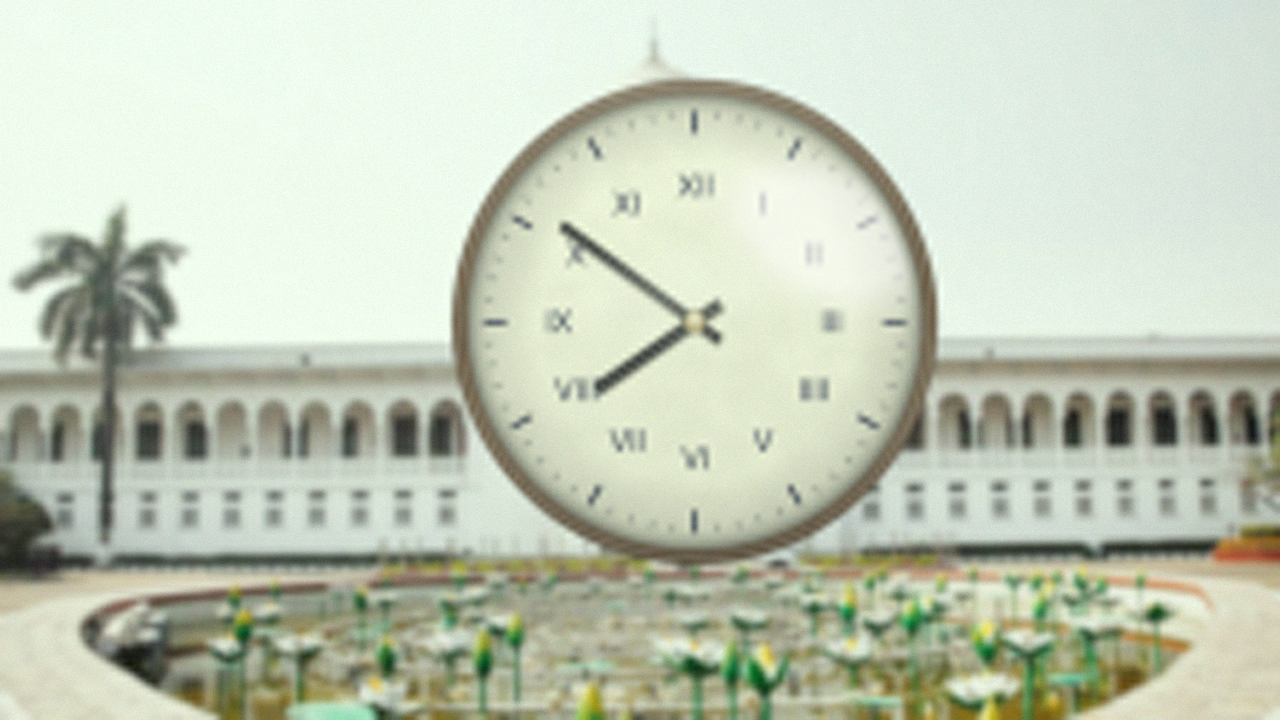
7:51
